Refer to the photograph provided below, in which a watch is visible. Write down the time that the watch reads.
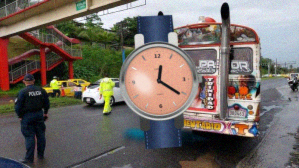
12:21
